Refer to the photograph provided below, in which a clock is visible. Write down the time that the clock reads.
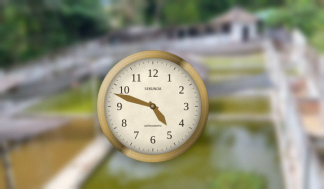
4:48
